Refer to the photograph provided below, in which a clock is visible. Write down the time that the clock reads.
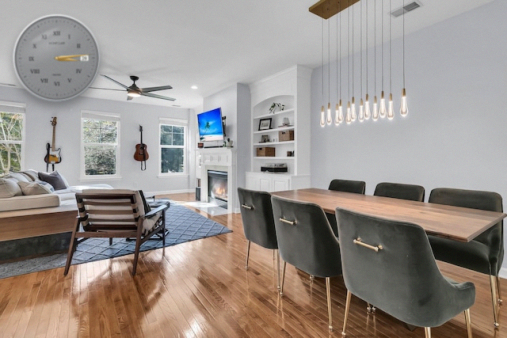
3:14
